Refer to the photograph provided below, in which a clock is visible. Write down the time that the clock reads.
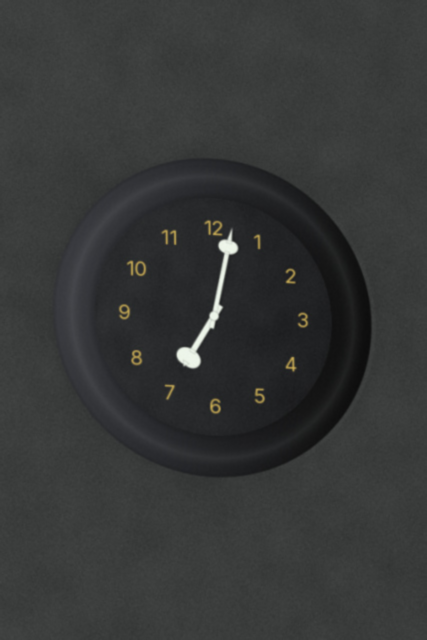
7:02
